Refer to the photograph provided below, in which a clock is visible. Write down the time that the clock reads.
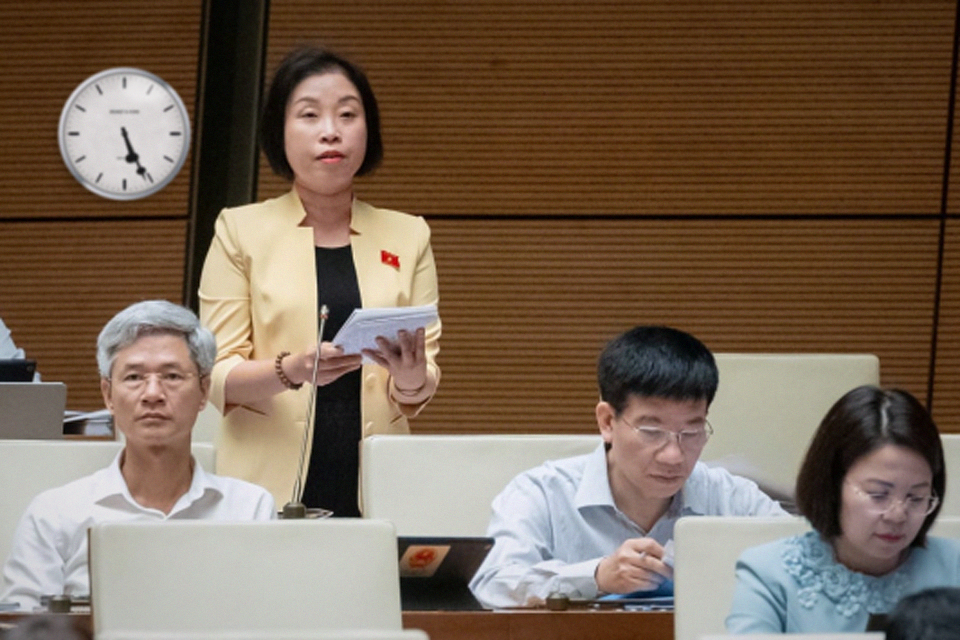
5:26
